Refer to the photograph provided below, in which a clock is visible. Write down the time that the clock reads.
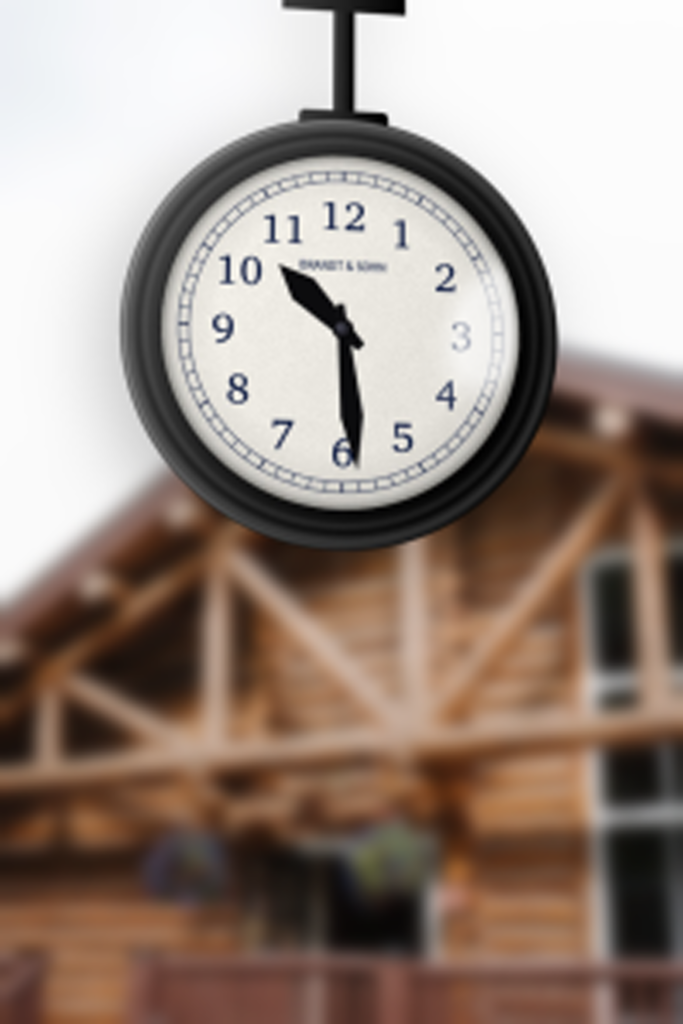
10:29
